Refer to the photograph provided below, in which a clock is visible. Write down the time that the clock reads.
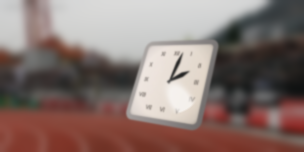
2:02
